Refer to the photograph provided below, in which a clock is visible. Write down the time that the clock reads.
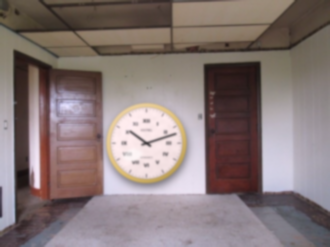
10:12
